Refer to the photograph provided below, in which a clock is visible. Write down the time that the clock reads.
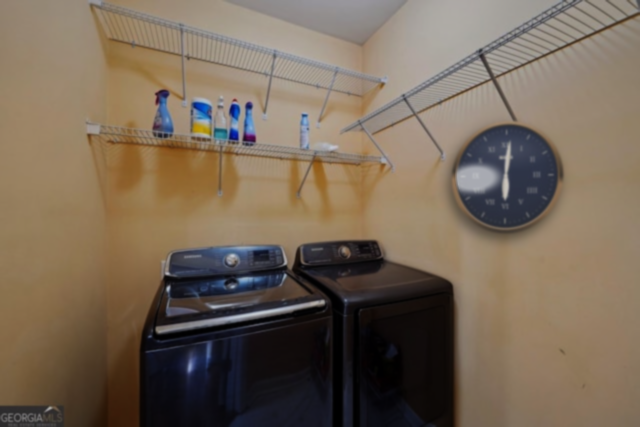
6:01
